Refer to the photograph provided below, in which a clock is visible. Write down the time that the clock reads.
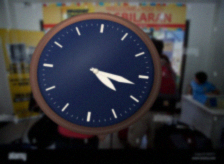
4:17
